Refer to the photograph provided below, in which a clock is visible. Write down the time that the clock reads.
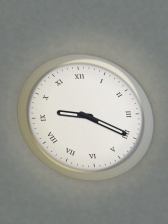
9:20
